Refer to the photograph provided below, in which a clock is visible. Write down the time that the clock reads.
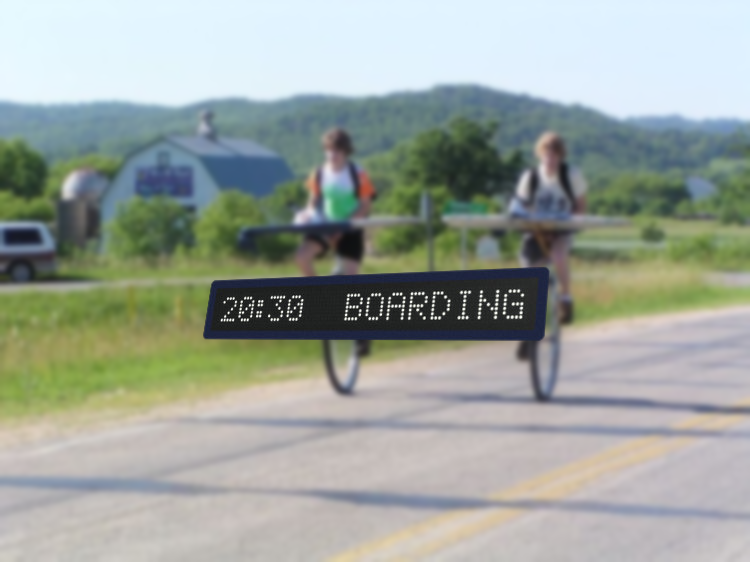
20:30
